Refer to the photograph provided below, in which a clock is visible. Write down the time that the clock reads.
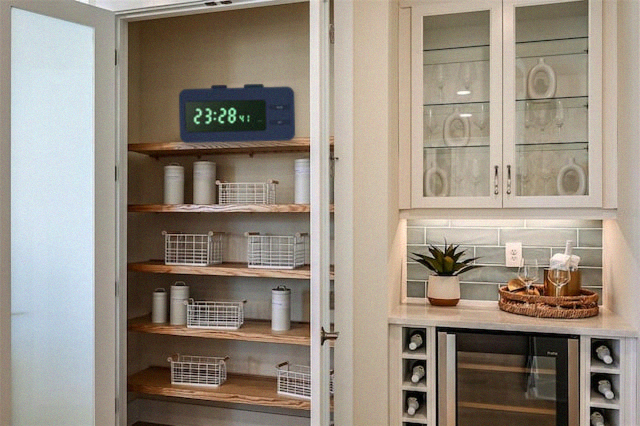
23:28
